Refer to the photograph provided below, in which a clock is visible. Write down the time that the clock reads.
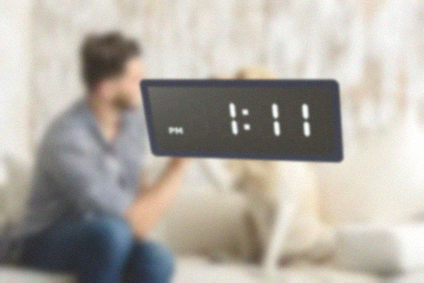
1:11
